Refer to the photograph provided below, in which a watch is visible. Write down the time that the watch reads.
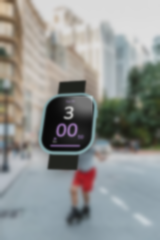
3:00
